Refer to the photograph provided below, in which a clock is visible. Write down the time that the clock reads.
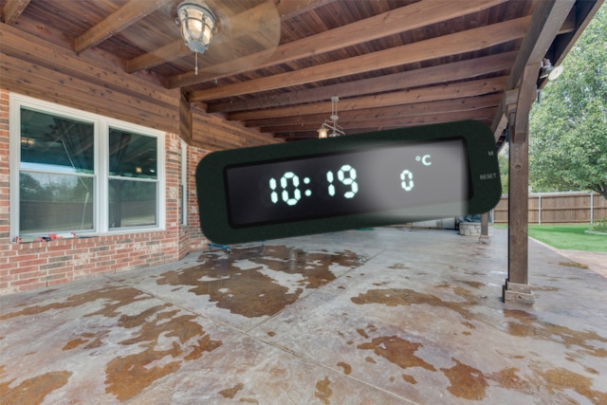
10:19
